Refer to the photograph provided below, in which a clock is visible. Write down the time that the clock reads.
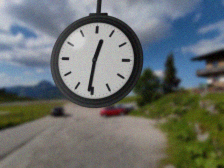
12:31
